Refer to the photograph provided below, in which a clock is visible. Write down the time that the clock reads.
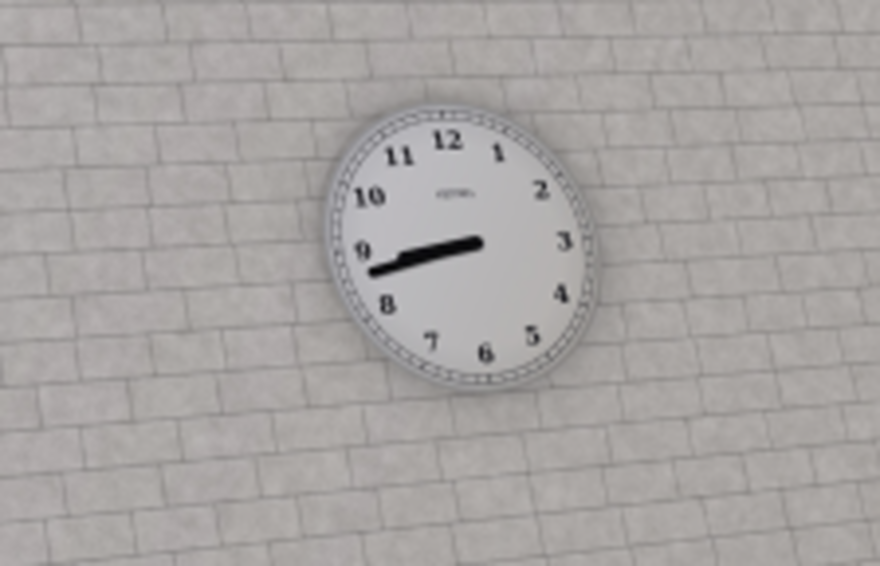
8:43
